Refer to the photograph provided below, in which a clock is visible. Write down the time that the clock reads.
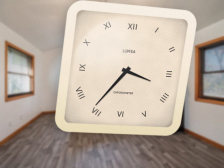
3:36
